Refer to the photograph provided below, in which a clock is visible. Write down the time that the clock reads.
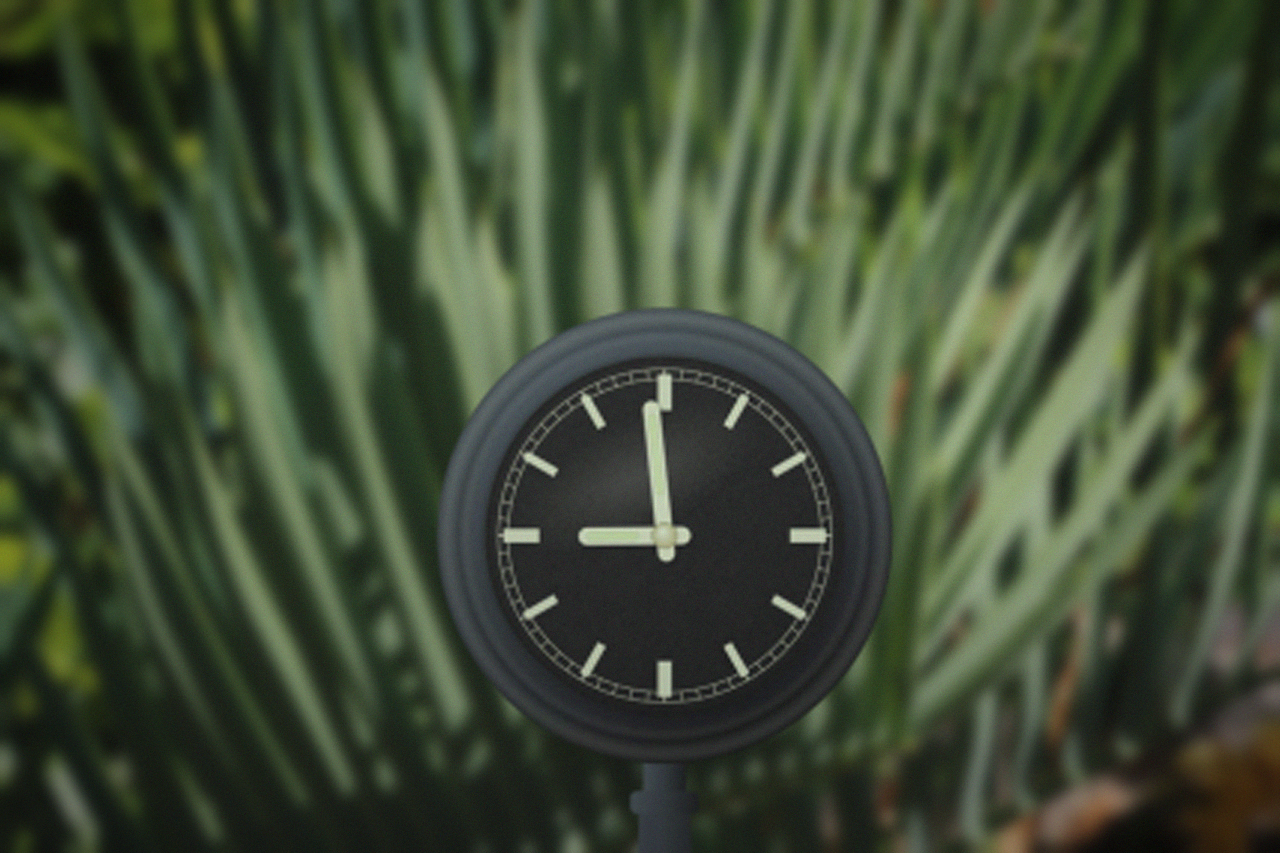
8:59
